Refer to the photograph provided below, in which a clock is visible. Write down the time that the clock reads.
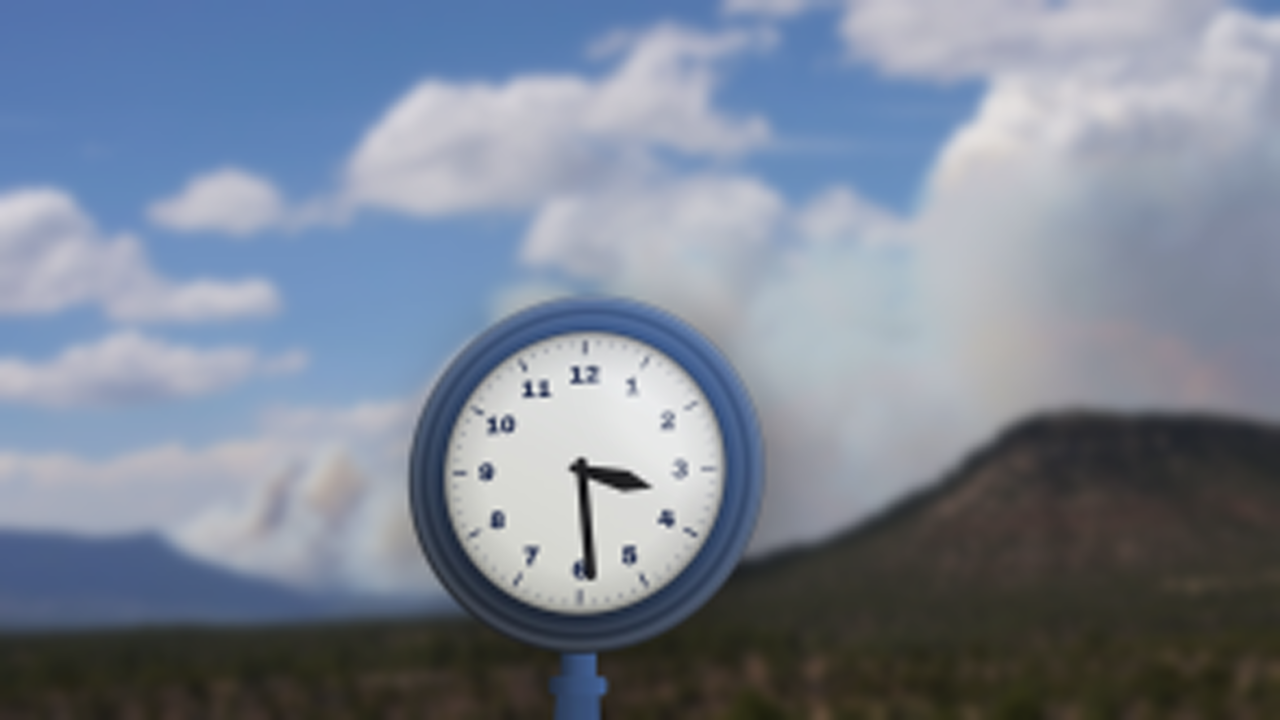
3:29
